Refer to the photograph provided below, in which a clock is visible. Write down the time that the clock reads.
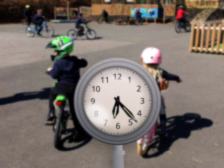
6:23
